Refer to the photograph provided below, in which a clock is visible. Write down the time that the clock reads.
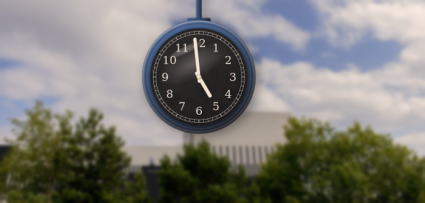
4:59
